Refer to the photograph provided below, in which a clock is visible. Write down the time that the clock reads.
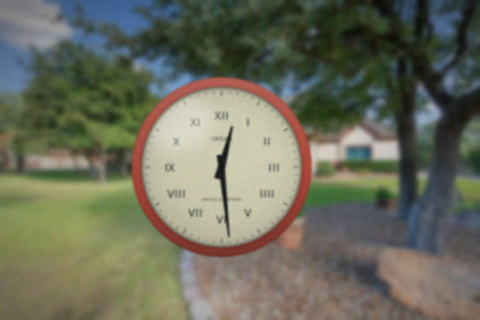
12:29
